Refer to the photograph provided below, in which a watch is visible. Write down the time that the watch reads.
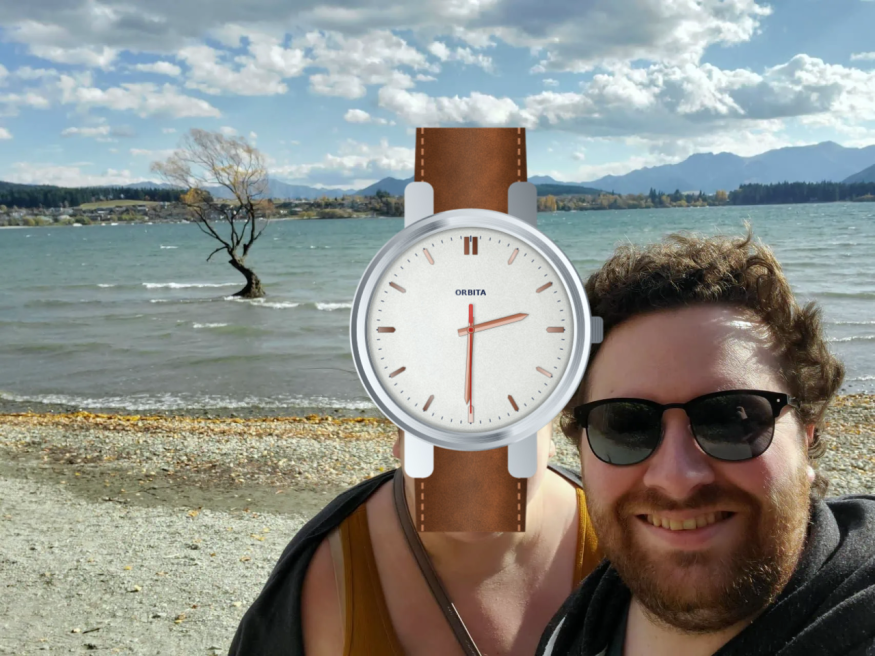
2:30:30
